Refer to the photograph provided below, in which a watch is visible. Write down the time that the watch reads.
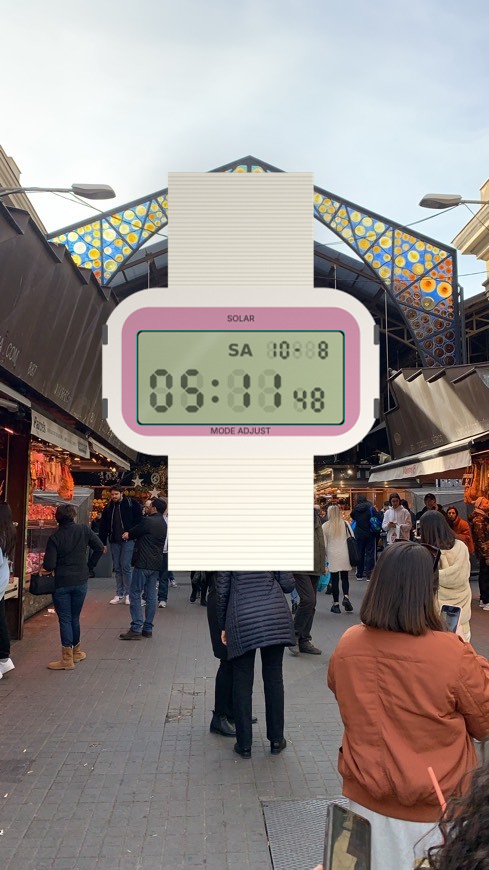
5:11:48
